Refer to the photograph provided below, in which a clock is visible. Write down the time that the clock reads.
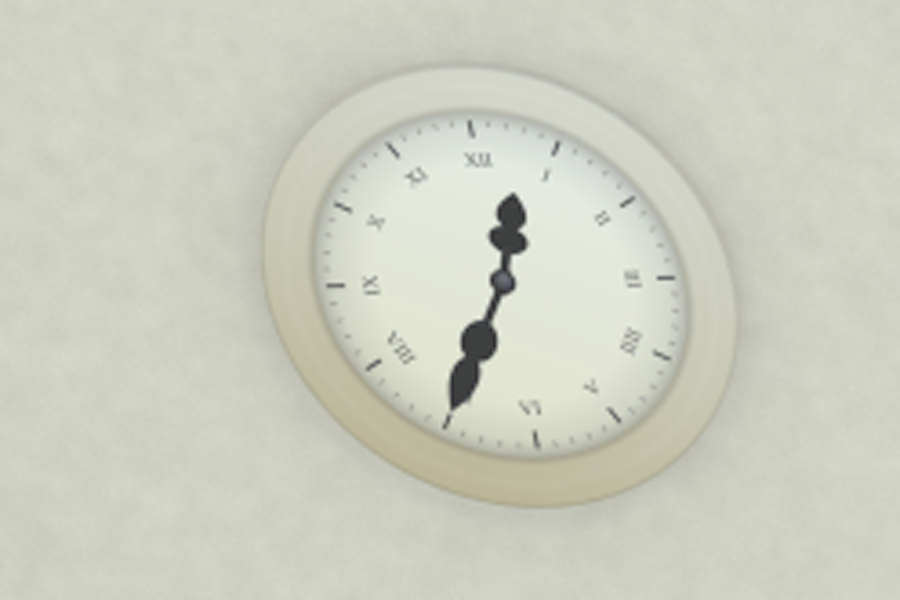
12:35
